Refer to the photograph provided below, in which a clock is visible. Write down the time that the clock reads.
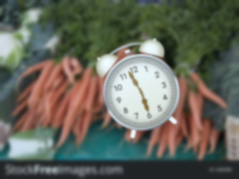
5:58
